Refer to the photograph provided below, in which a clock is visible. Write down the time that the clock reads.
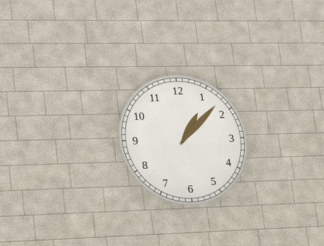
1:08
